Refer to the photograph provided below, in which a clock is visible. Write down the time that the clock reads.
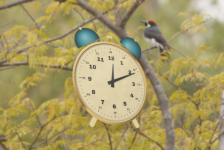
12:11
